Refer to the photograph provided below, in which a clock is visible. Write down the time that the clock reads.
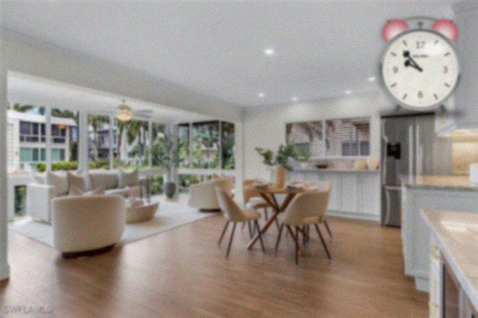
9:53
